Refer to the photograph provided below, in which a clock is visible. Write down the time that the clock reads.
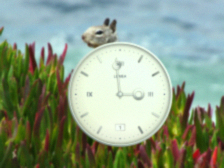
2:59
